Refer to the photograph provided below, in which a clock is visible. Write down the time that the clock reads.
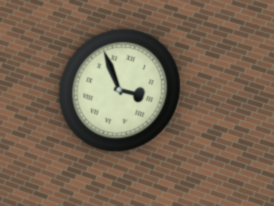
2:53
